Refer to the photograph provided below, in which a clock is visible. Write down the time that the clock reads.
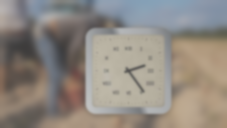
2:24
